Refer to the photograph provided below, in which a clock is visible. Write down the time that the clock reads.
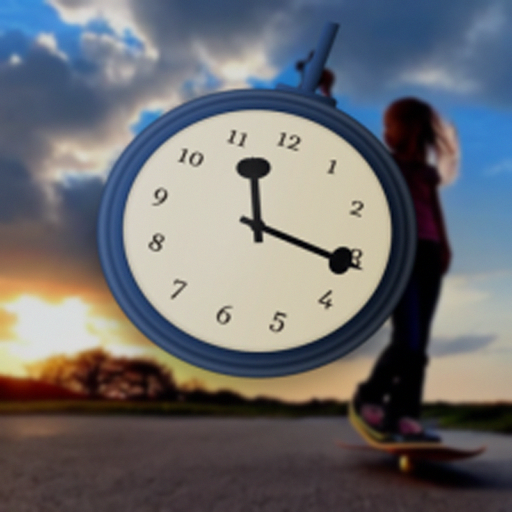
11:16
